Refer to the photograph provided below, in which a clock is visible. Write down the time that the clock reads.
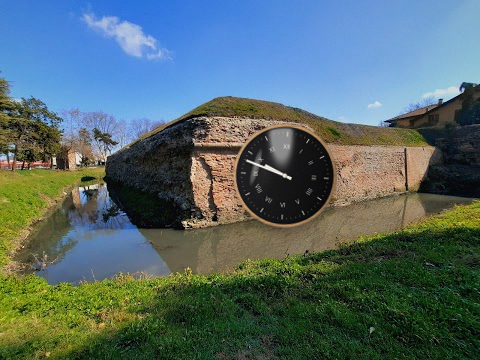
9:48
